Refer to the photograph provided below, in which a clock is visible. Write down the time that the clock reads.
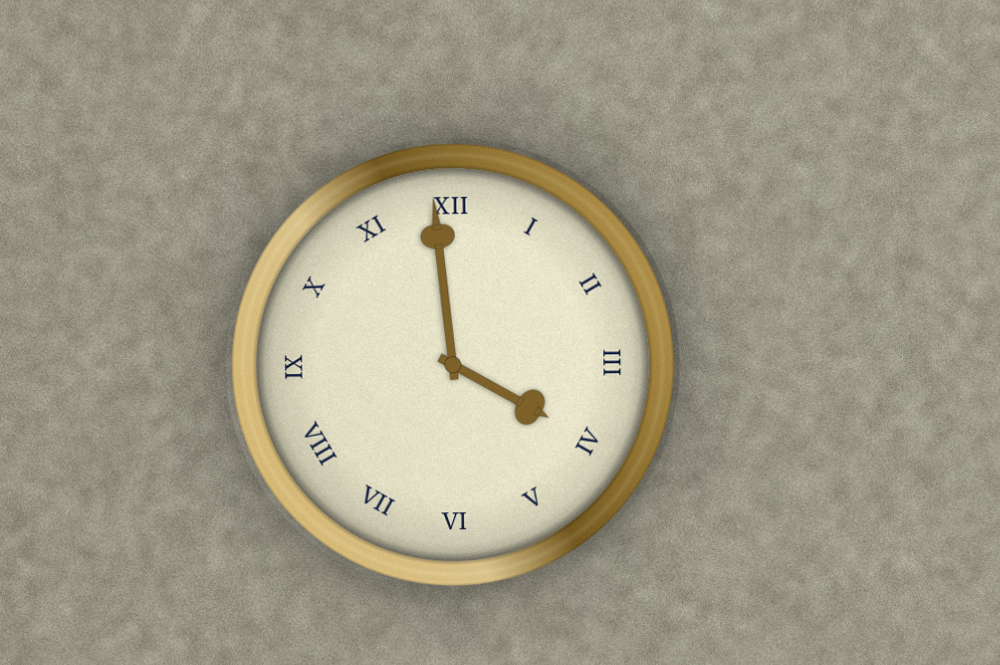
3:59
